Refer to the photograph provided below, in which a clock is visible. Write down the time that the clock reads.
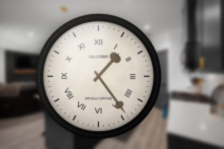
1:24
